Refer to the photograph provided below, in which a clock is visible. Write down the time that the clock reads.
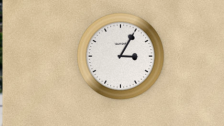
3:05
